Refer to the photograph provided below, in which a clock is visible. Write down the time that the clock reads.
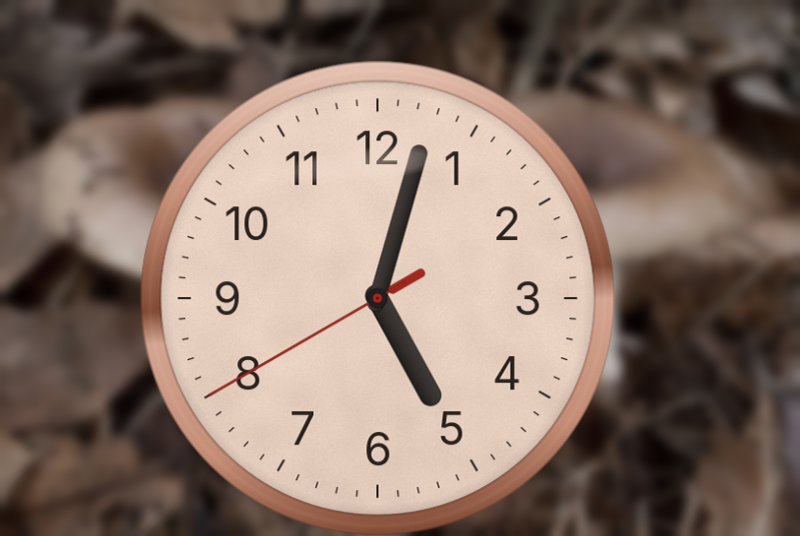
5:02:40
